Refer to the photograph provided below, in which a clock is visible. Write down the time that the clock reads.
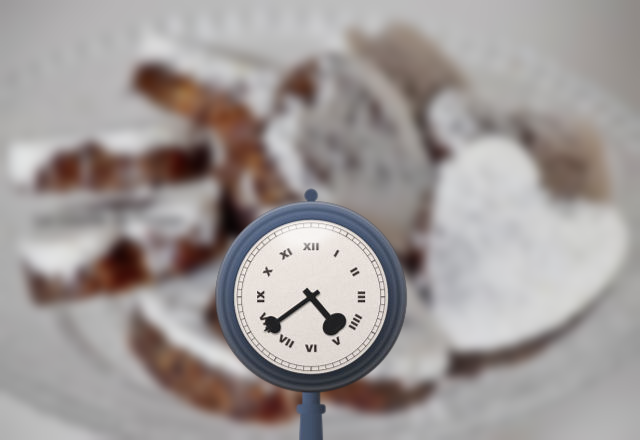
4:39
